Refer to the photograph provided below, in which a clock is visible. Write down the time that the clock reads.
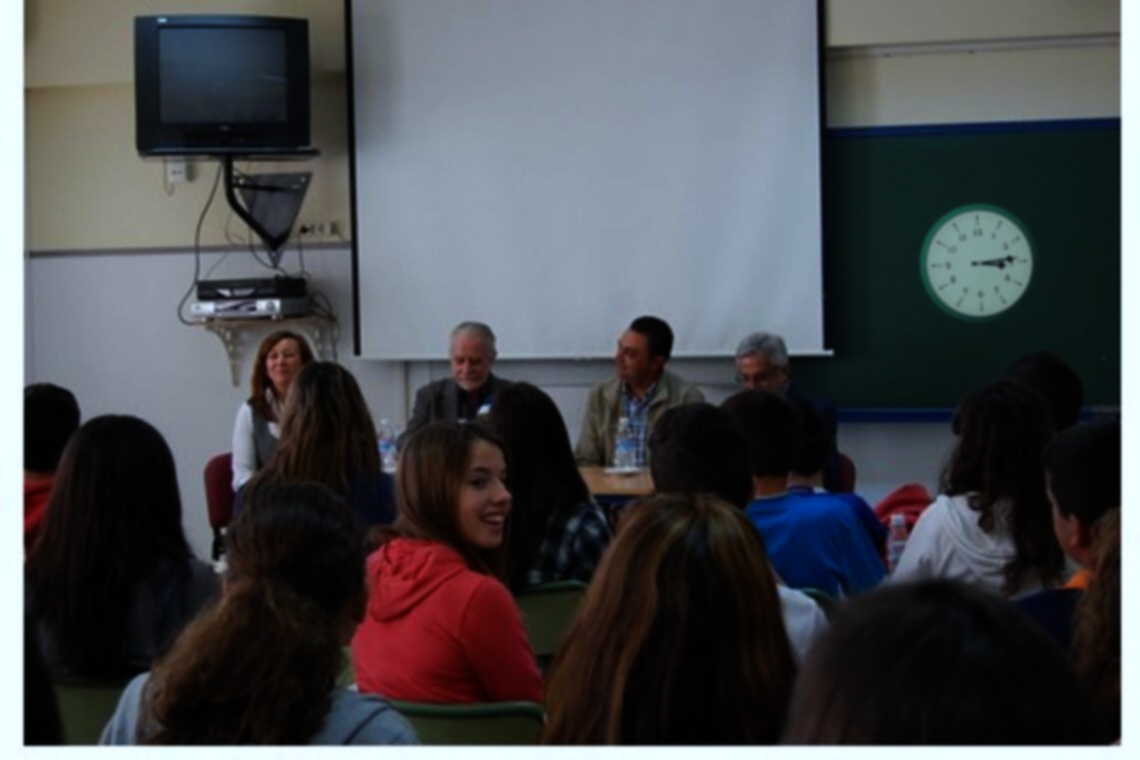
3:14
